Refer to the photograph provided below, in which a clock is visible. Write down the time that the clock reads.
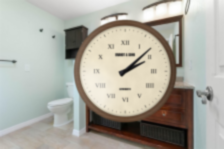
2:08
